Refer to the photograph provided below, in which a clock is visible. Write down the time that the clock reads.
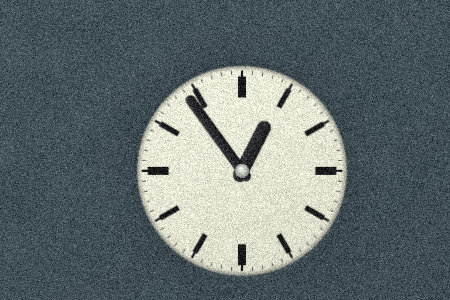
12:54
